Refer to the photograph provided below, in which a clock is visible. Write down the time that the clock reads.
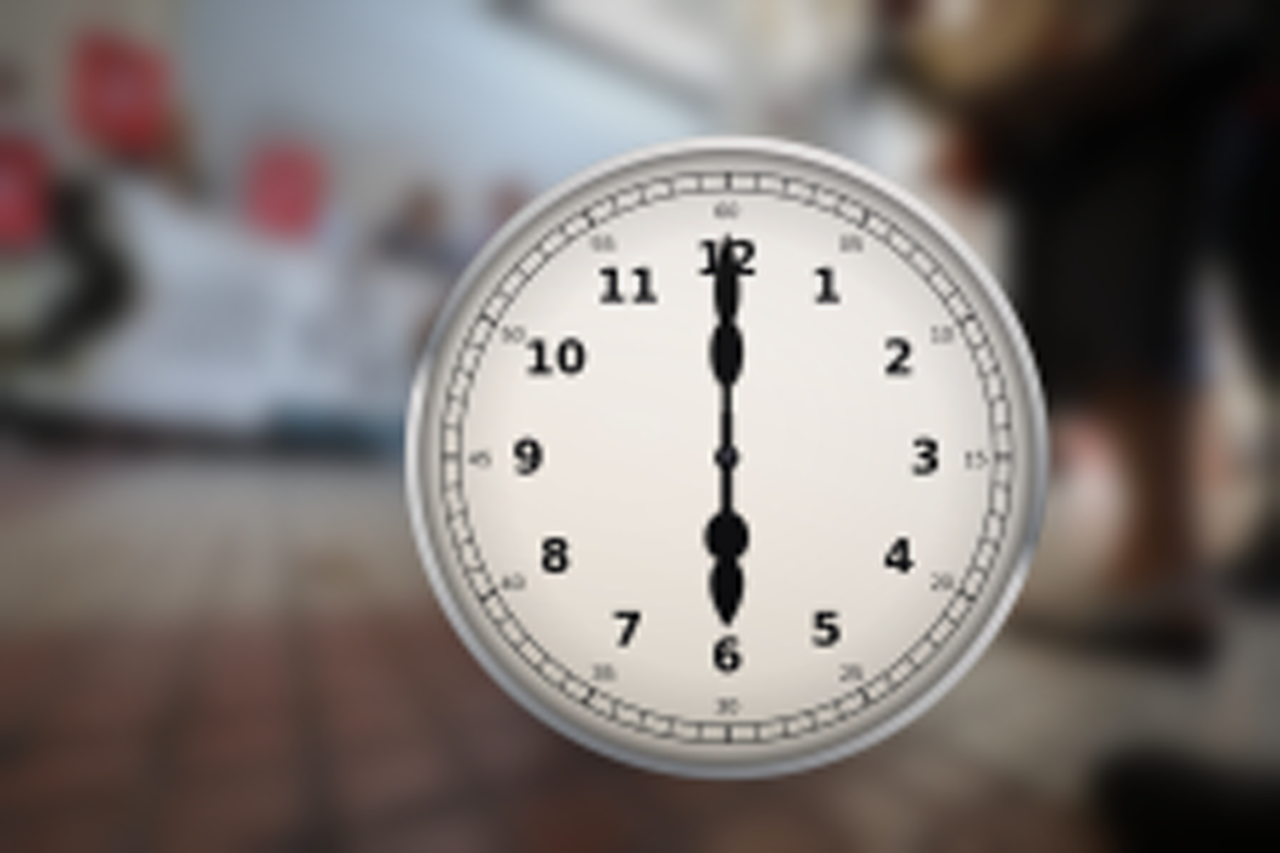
6:00
